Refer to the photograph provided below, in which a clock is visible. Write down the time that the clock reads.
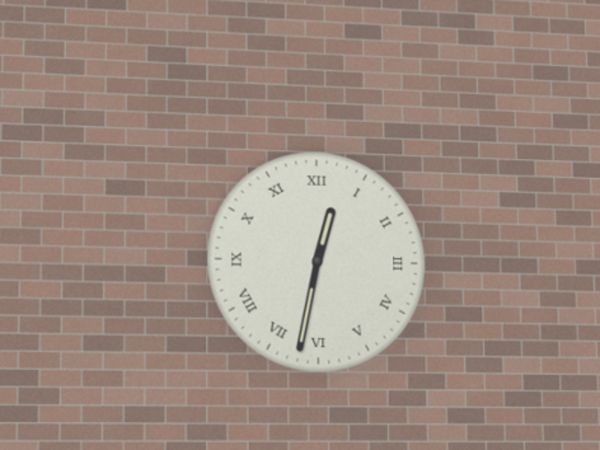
12:32
